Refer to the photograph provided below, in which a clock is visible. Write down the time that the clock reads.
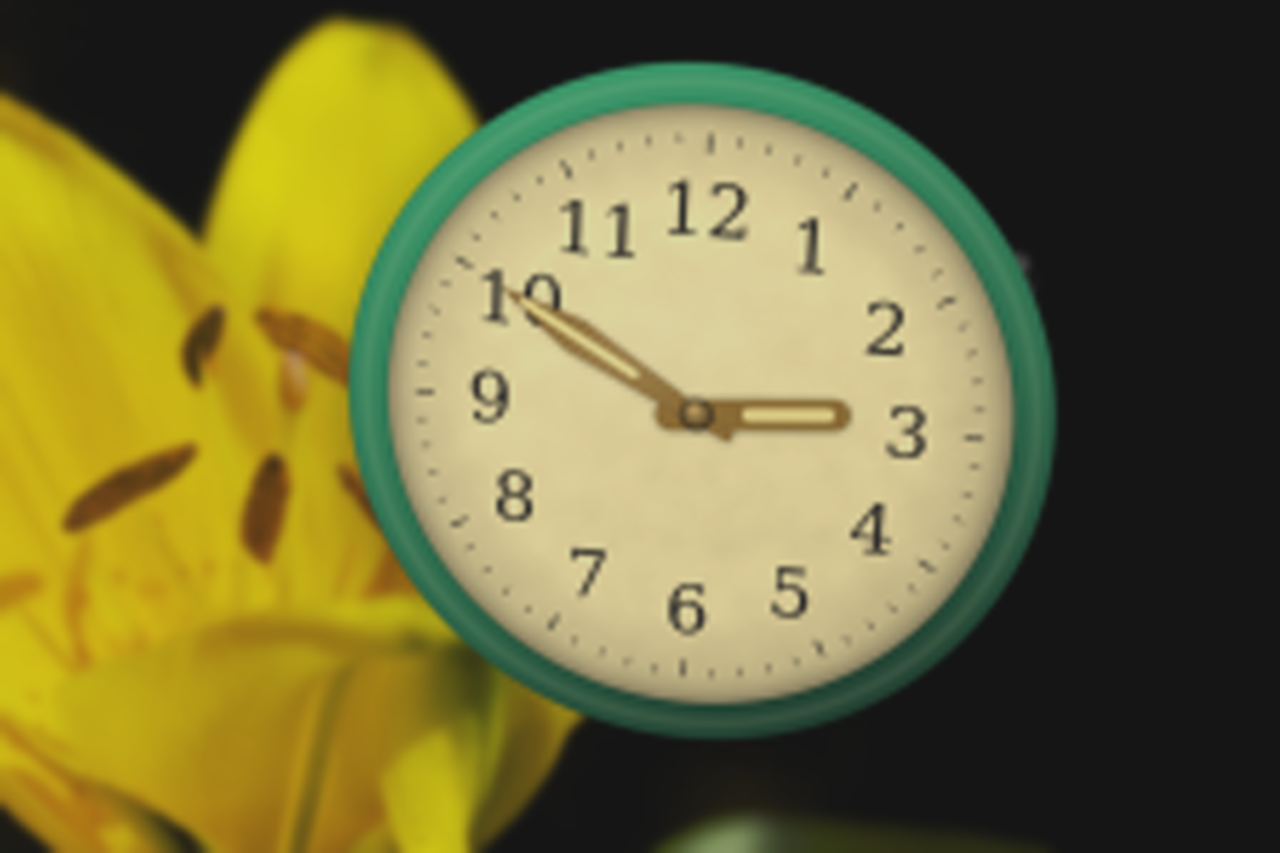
2:50
